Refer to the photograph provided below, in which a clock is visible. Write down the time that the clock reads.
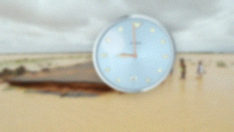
8:59
